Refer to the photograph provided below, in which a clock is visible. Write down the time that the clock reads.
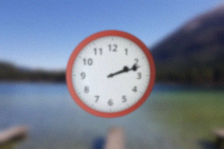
2:12
